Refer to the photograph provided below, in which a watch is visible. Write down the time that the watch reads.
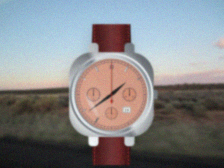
1:39
